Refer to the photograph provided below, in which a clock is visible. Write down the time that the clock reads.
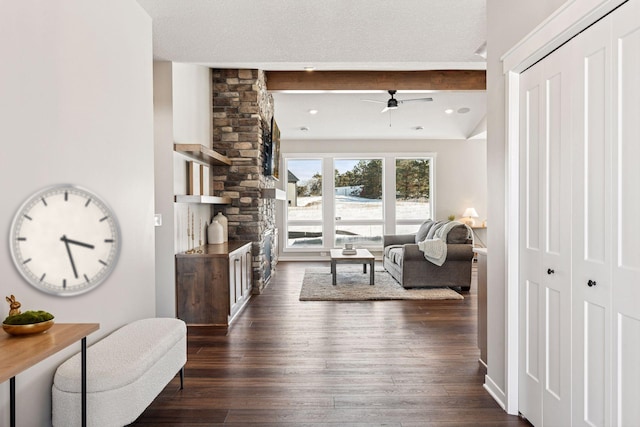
3:27
